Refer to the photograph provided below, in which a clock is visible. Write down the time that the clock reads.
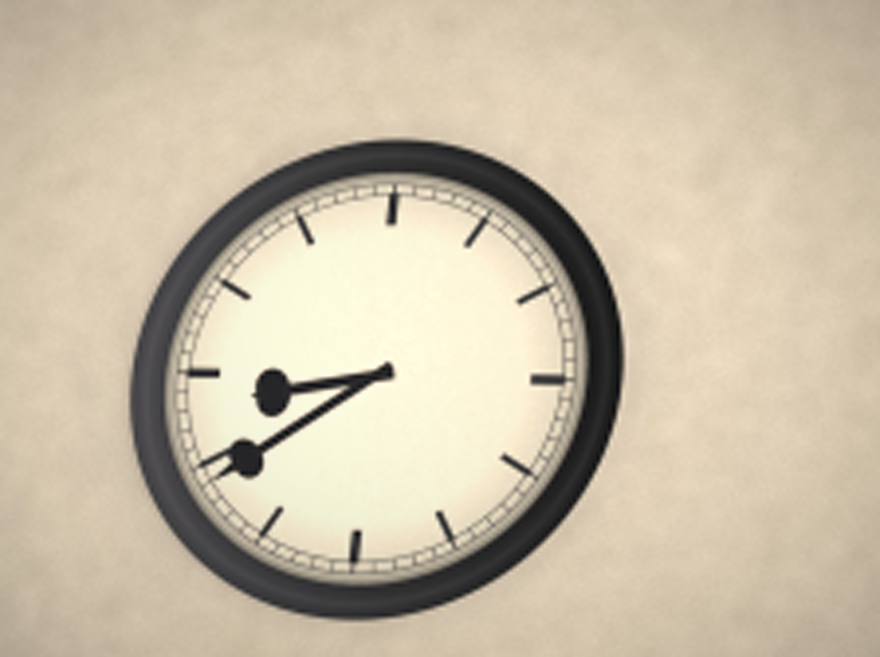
8:39
